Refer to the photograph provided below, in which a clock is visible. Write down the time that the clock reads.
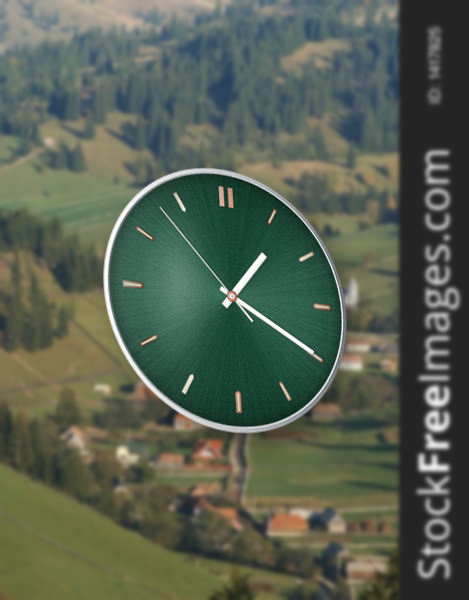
1:19:53
